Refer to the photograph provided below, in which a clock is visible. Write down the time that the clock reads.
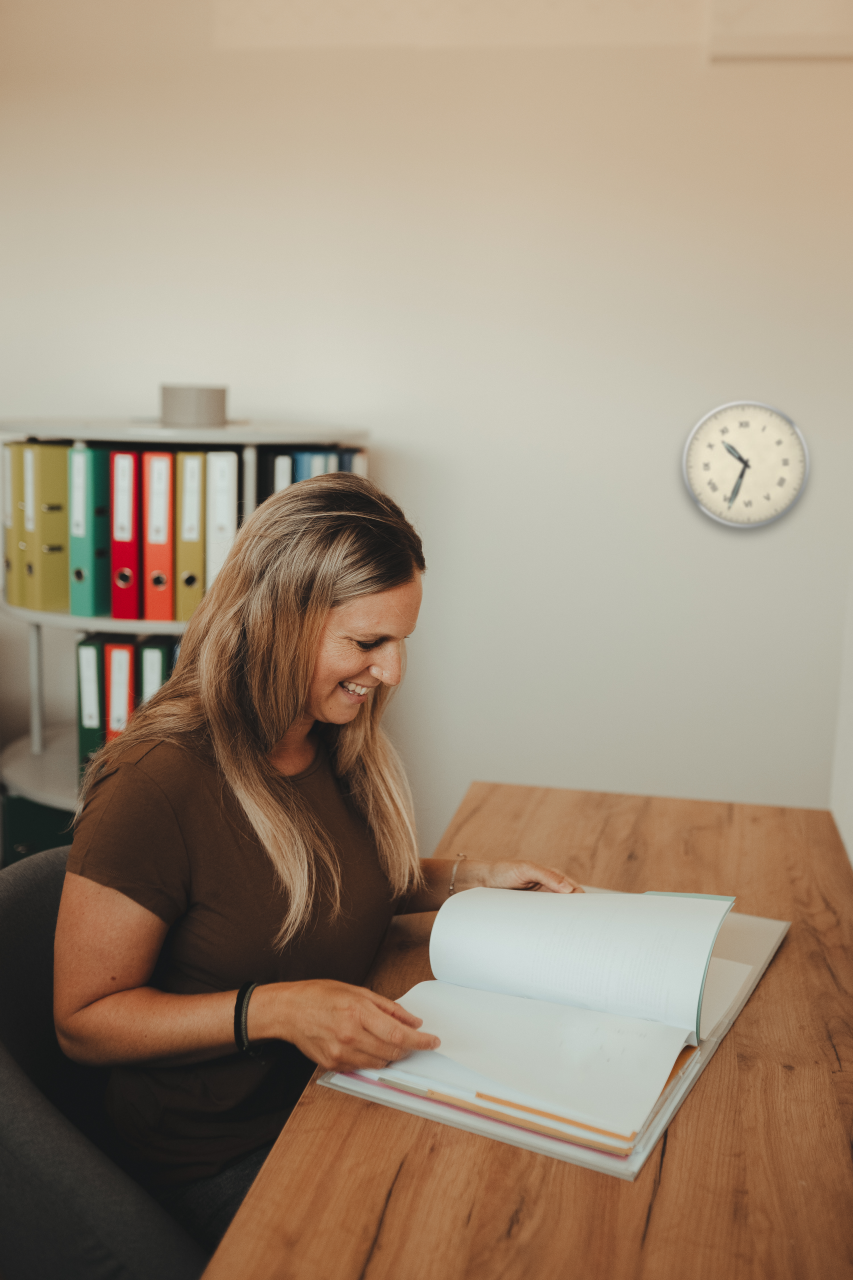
10:34
